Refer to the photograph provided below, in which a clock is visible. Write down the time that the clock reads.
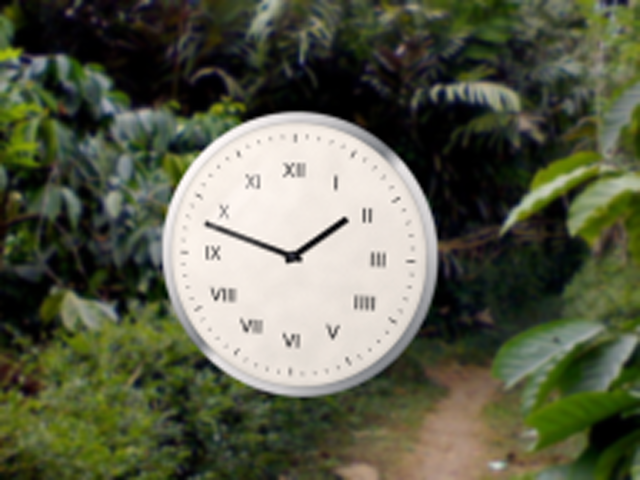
1:48
